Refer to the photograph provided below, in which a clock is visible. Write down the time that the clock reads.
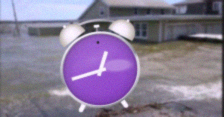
12:43
